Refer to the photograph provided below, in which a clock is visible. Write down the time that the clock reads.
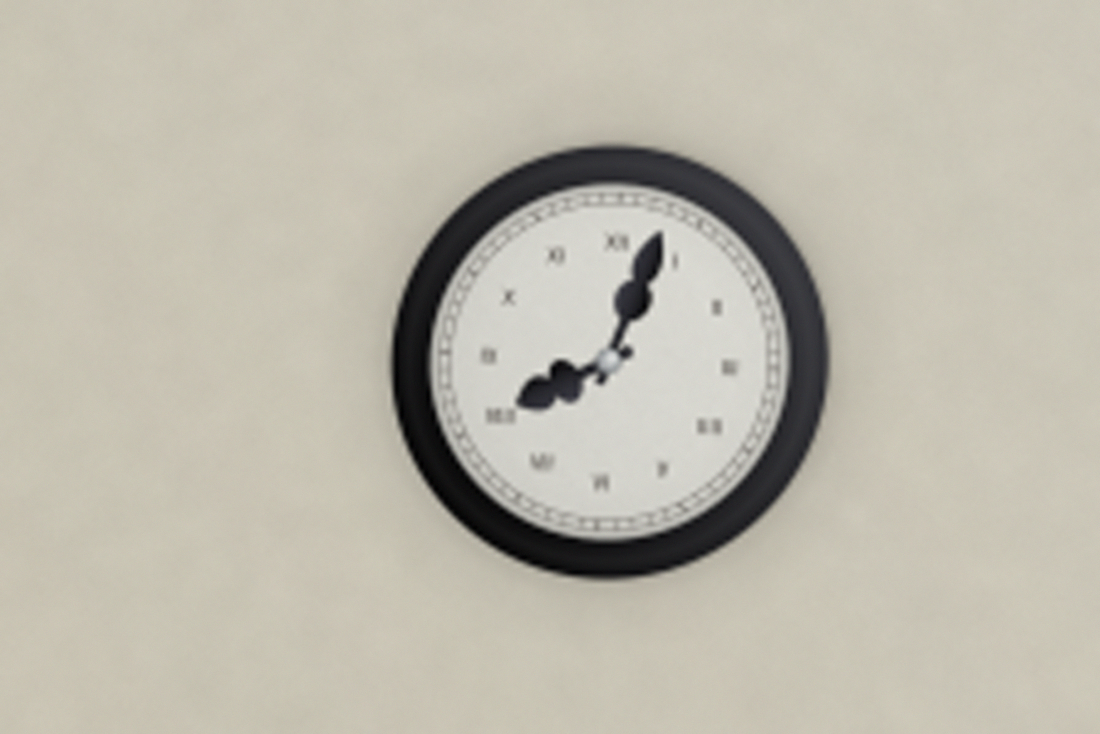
8:03
